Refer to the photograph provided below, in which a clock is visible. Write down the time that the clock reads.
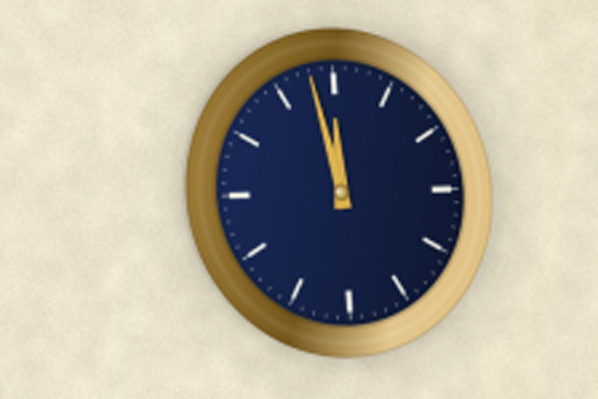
11:58
